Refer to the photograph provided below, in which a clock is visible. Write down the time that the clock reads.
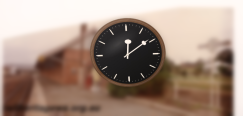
12:09
